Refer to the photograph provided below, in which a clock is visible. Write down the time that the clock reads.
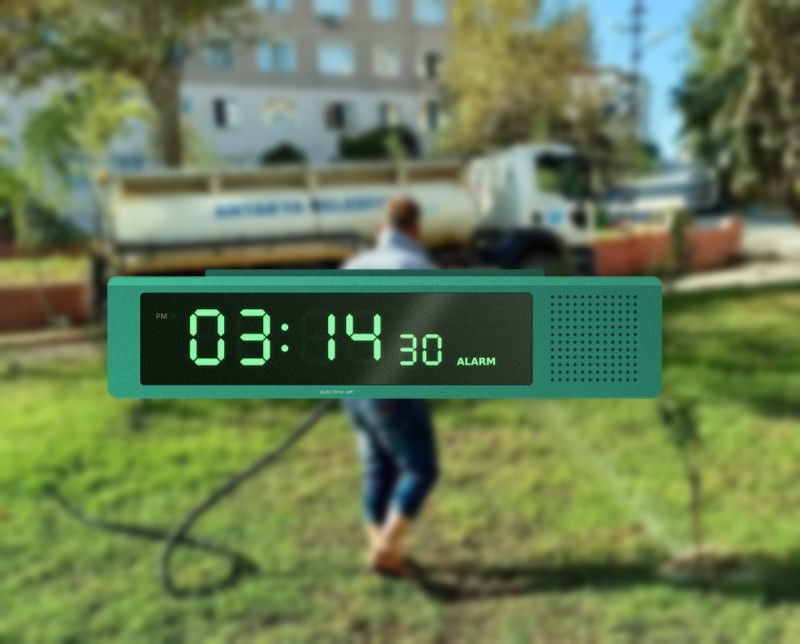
3:14:30
